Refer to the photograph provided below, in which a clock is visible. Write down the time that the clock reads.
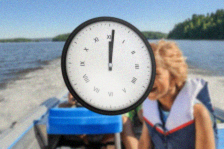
12:01
